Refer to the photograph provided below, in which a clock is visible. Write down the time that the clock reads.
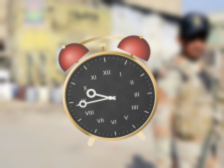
9:44
